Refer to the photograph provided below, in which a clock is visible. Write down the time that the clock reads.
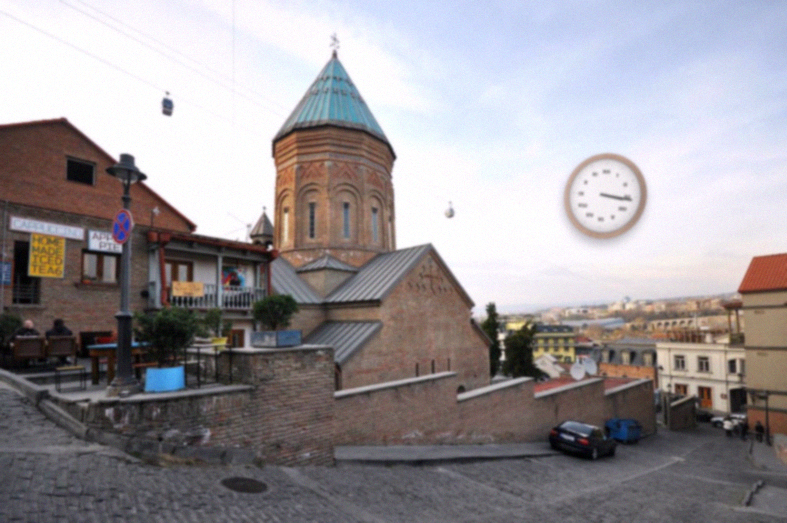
3:16
